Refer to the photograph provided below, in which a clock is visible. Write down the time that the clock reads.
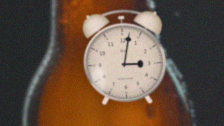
3:02
